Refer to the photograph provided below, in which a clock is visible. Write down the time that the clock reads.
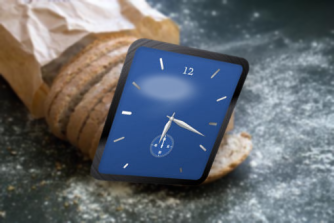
6:18
